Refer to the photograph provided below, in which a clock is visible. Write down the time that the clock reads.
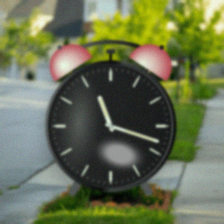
11:18
